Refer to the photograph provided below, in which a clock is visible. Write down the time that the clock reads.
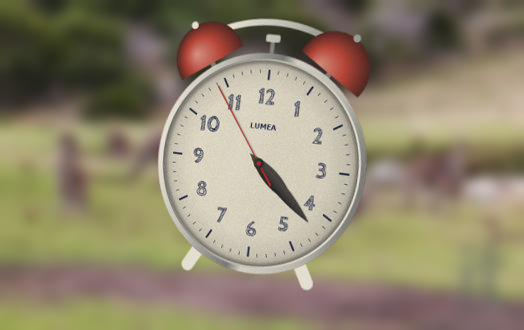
4:21:54
